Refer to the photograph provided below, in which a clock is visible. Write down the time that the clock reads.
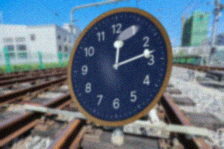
12:13
